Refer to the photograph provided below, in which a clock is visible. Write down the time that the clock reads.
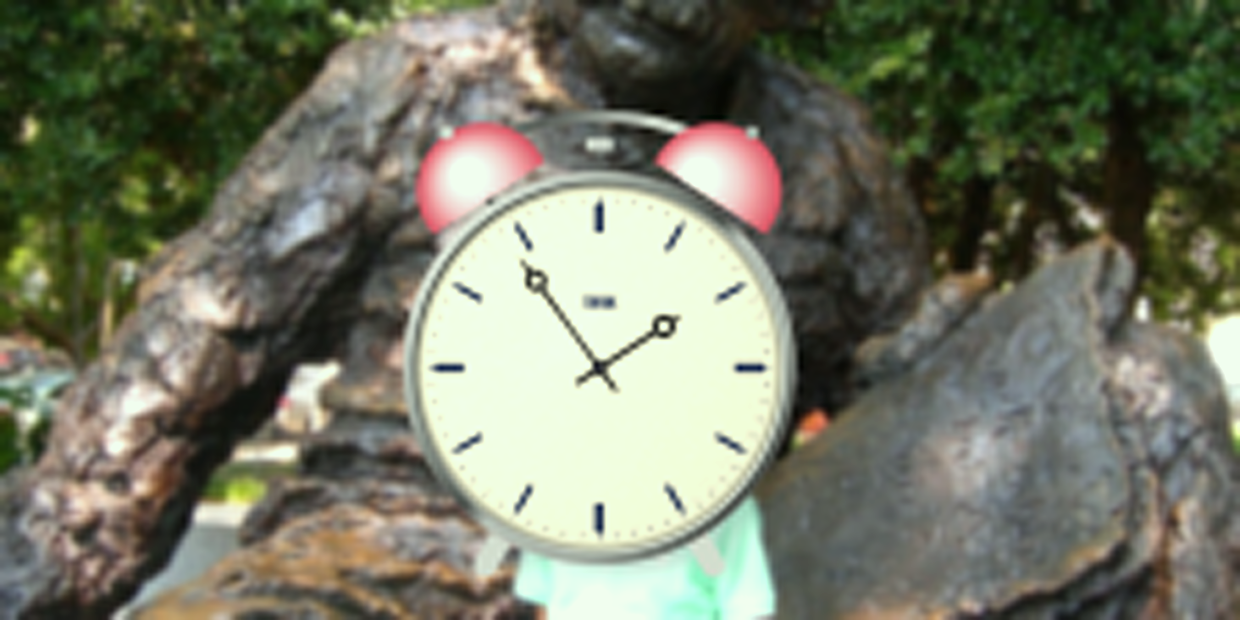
1:54
